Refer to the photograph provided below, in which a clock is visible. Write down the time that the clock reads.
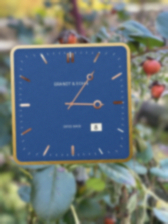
3:06
